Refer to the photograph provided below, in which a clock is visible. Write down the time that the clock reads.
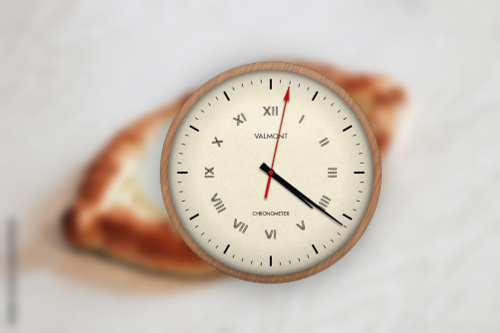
4:21:02
